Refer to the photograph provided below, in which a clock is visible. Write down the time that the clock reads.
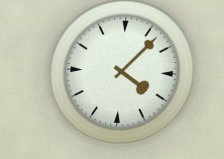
4:07
